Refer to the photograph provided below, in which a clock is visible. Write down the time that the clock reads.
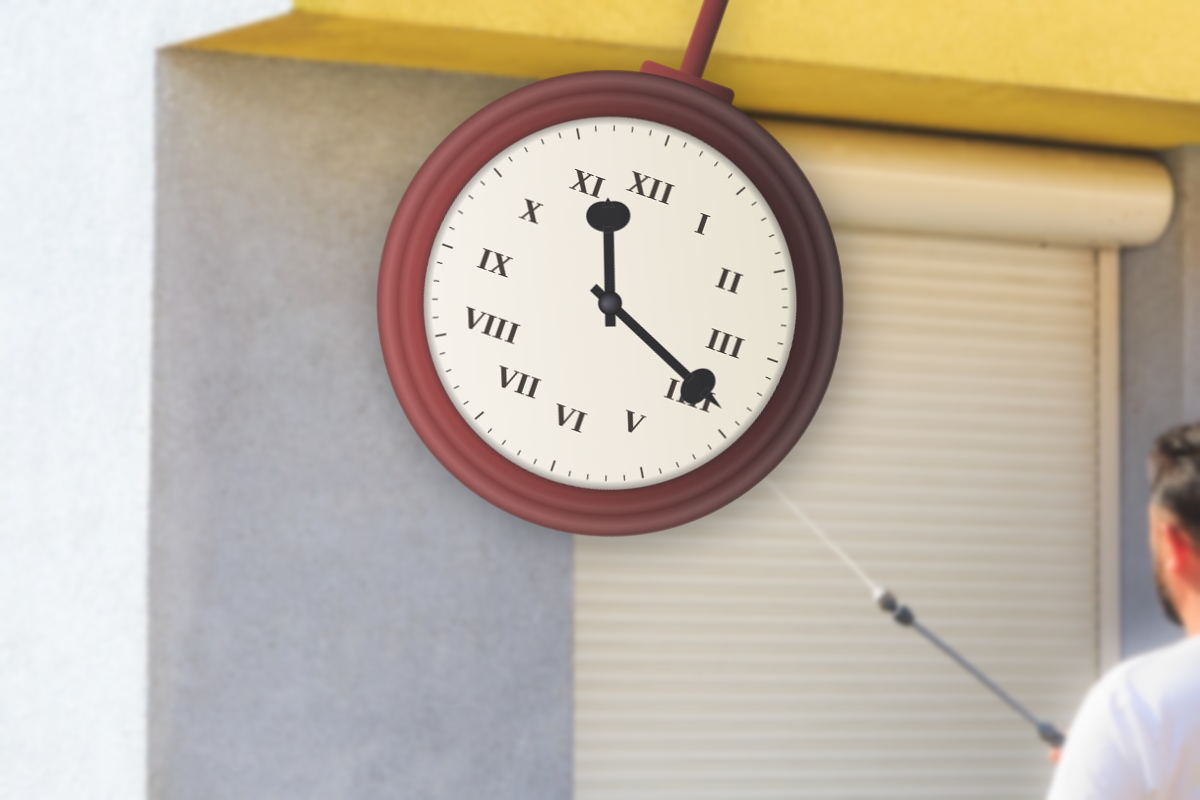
11:19
